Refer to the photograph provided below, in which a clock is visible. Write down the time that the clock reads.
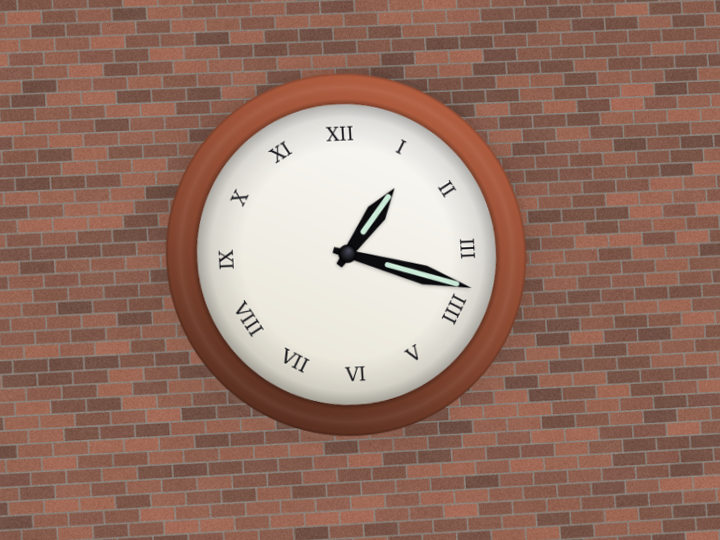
1:18
